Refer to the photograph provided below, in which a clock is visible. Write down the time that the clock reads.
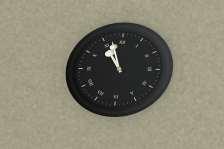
10:57
